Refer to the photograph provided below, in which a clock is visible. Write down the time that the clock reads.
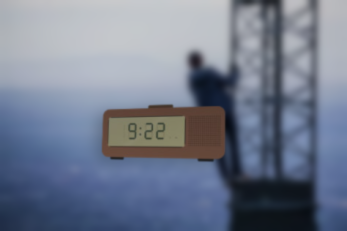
9:22
